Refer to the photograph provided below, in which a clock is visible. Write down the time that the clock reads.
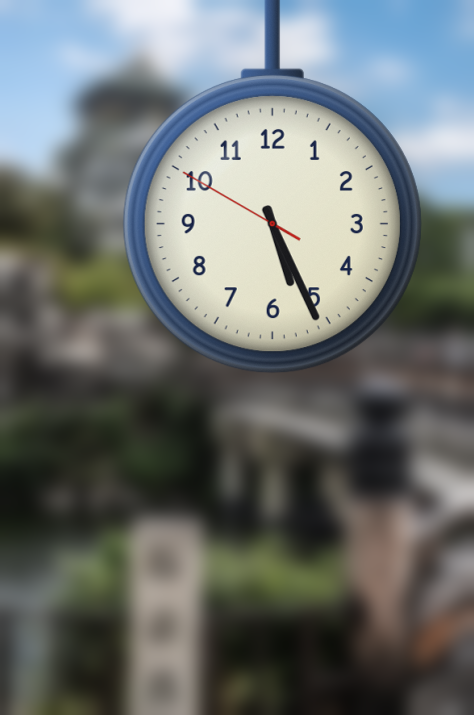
5:25:50
